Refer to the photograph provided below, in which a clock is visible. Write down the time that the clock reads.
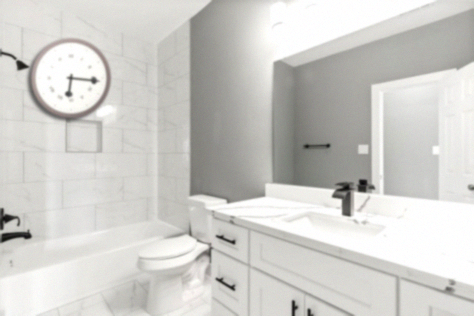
6:16
